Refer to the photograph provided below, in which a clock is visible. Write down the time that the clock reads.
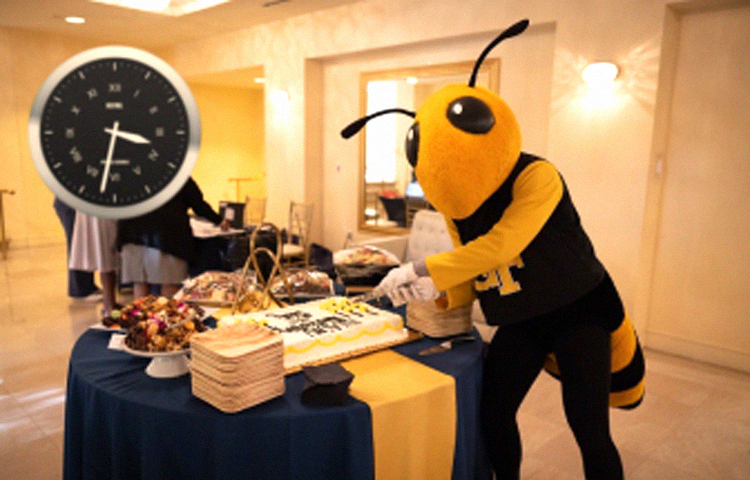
3:32
